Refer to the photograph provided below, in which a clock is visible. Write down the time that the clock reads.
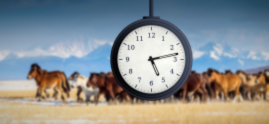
5:13
